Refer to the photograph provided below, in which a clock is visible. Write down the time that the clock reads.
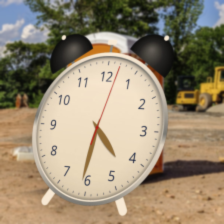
4:31:02
